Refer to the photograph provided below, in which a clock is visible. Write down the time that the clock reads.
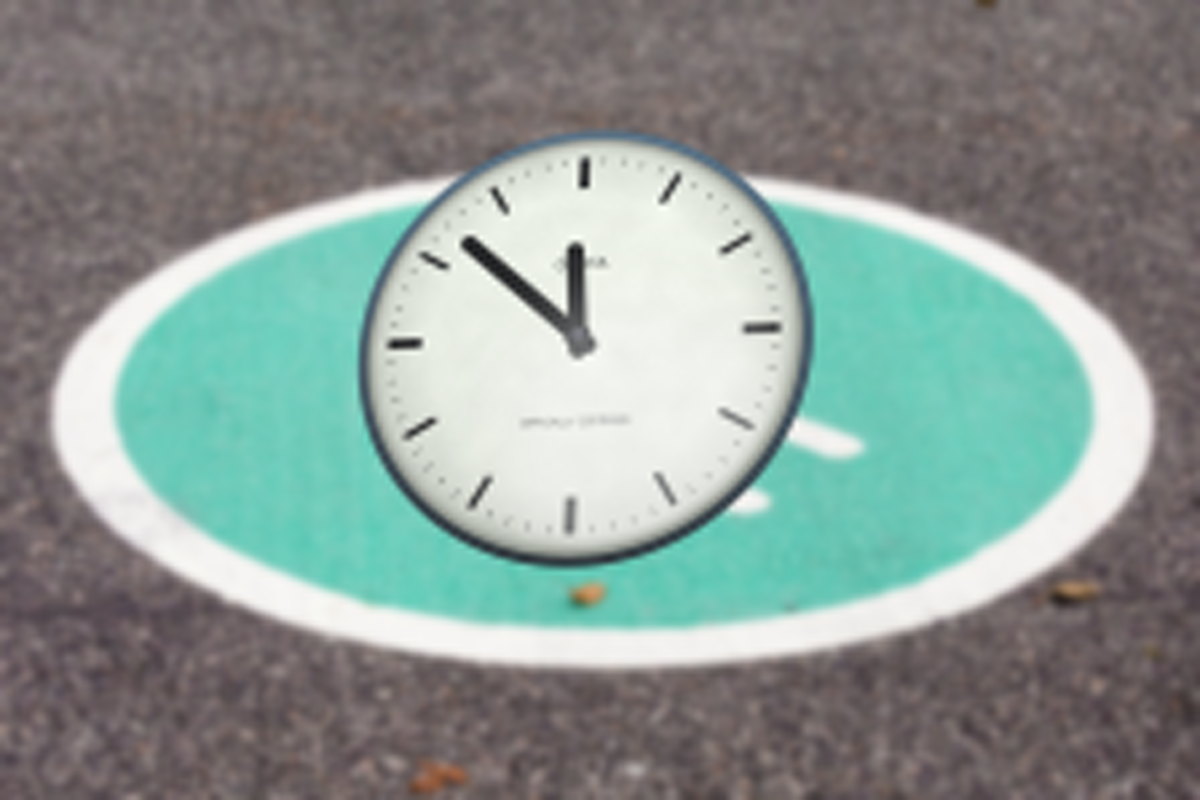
11:52
